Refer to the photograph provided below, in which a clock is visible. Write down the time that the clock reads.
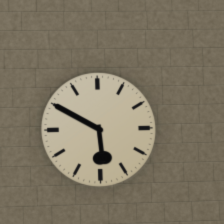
5:50
